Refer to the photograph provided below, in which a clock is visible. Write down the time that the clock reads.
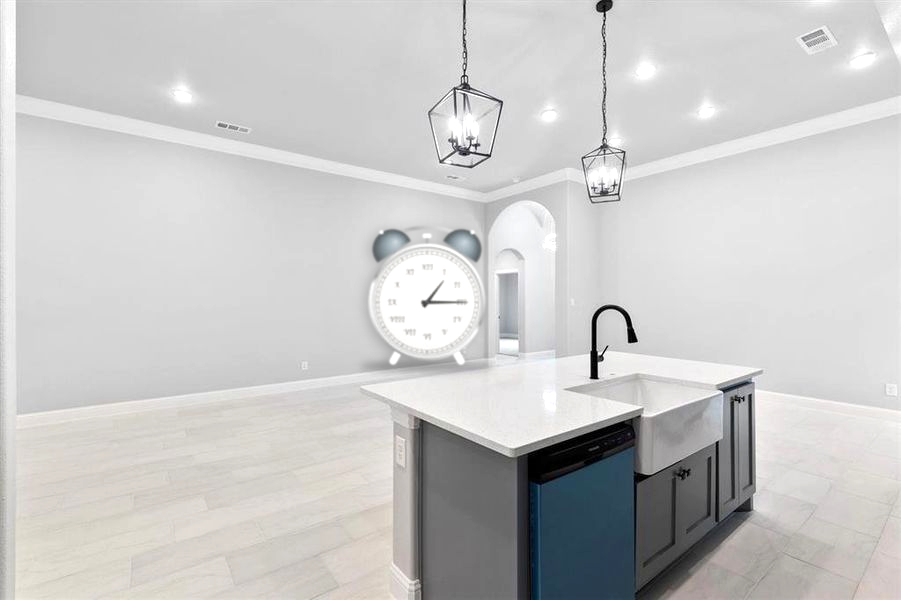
1:15
